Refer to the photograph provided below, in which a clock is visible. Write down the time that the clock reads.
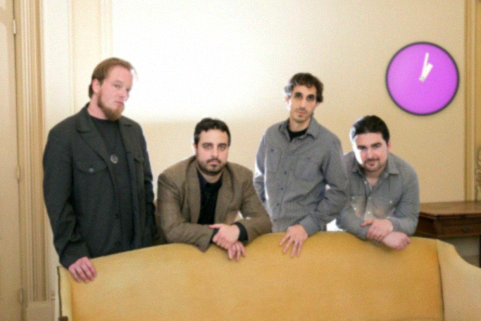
1:02
